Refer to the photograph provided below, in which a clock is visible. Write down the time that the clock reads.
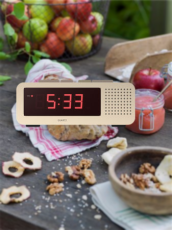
5:33
